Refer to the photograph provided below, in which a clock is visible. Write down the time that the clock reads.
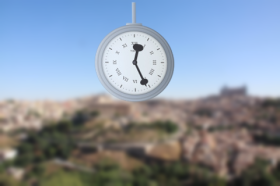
12:26
